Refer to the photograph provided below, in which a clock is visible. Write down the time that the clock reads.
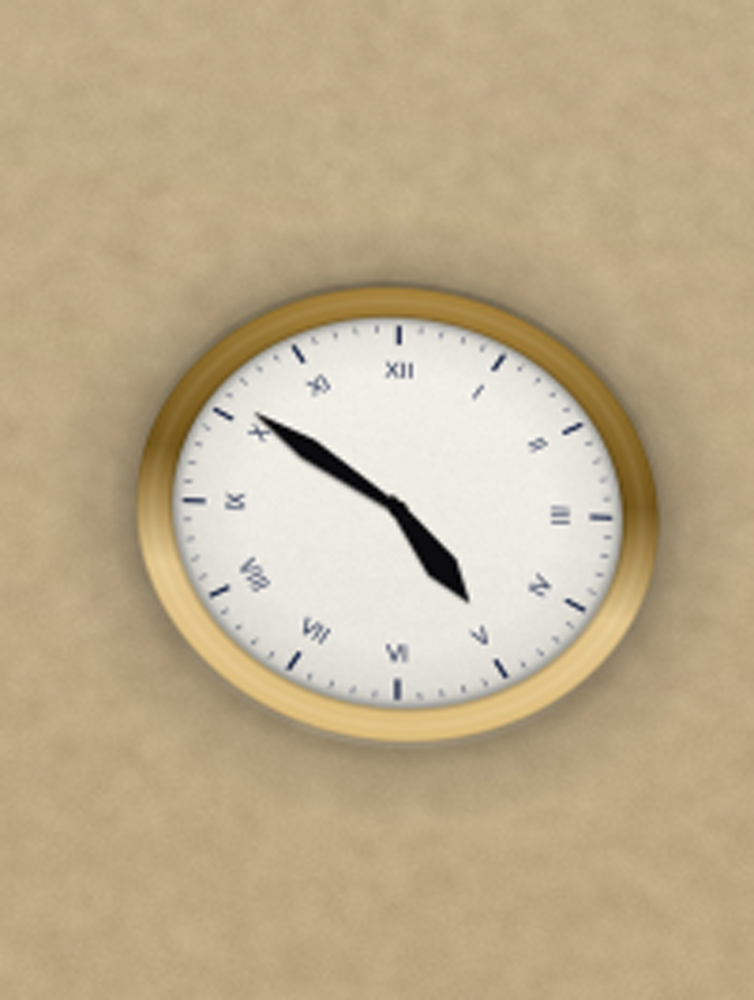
4:51
